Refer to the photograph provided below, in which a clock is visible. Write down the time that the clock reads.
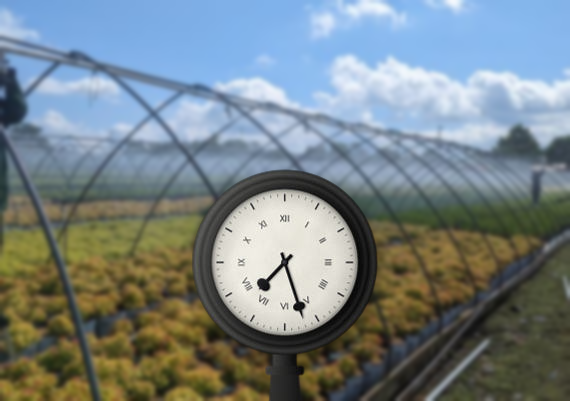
7:27
